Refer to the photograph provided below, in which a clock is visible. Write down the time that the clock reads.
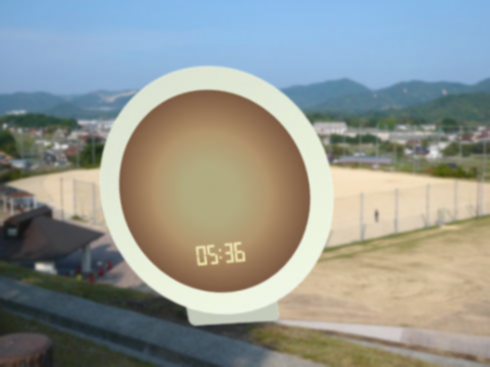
5:36
